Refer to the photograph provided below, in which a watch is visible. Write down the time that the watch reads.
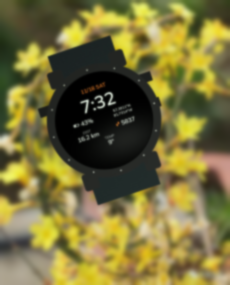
7:32
